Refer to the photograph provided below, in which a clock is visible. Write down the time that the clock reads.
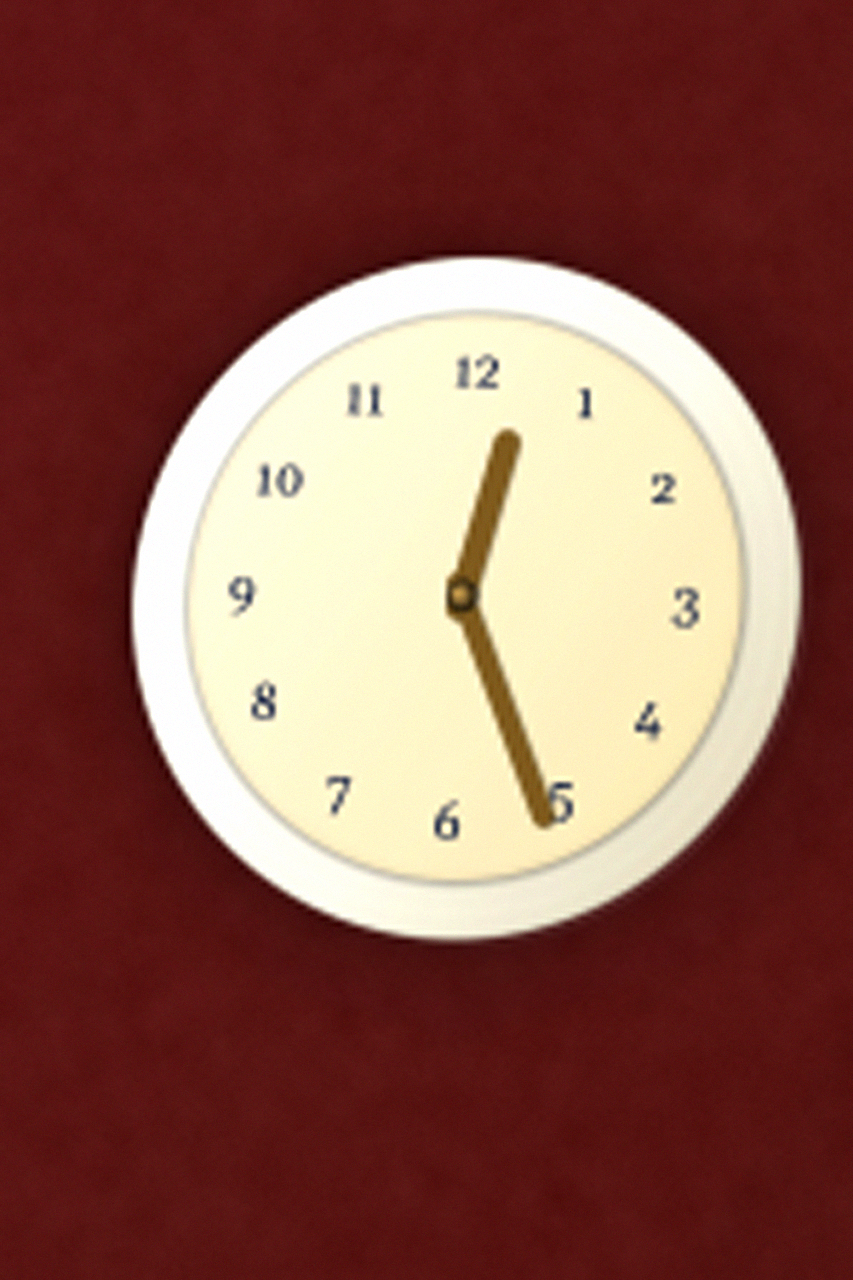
12:26
